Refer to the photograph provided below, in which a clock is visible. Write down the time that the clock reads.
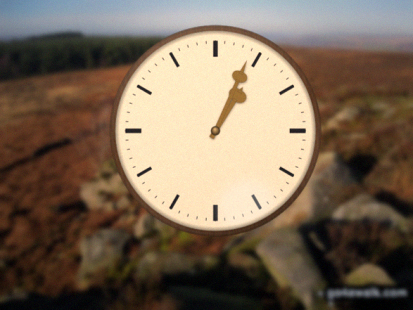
1:04
